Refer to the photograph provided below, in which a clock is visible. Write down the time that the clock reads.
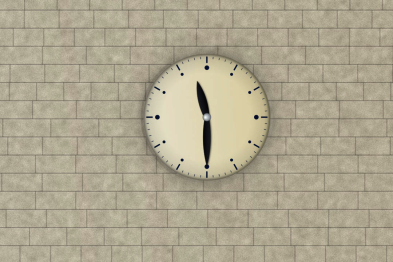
11:30
